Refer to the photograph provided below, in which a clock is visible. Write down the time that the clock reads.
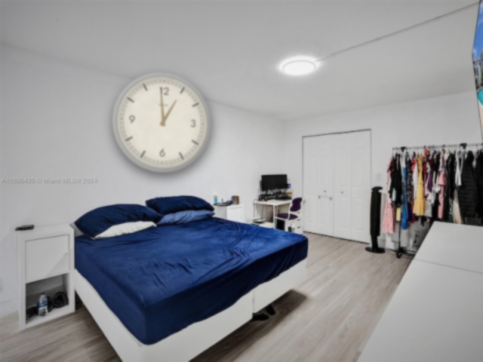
12:59
